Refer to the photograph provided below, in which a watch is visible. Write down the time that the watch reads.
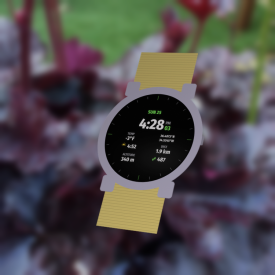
4:28
